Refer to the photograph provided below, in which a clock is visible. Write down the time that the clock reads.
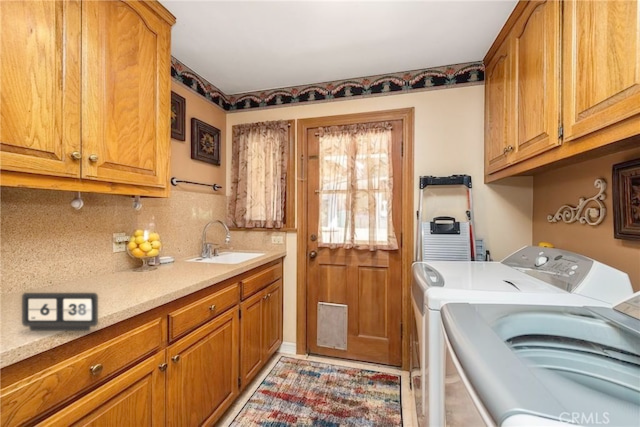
6:38
